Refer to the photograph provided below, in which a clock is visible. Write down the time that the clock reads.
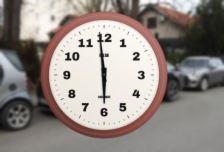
5:59
